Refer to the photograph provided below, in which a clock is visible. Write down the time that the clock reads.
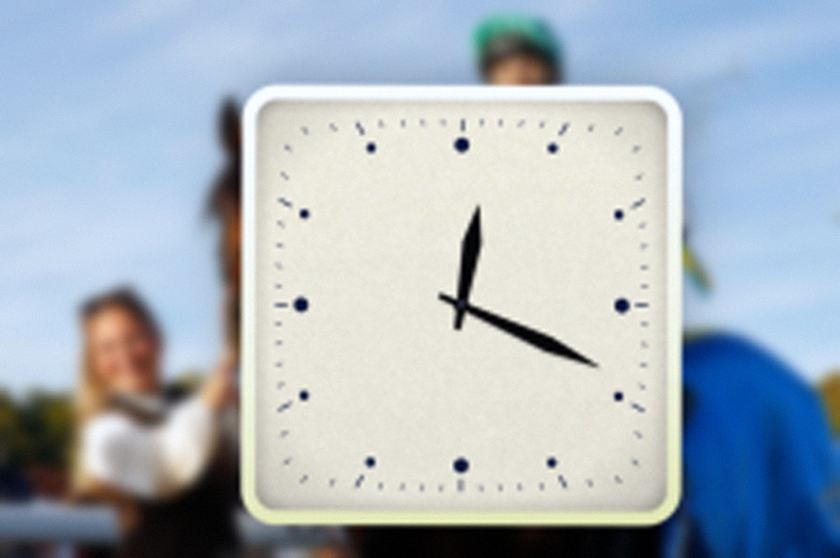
12:19
